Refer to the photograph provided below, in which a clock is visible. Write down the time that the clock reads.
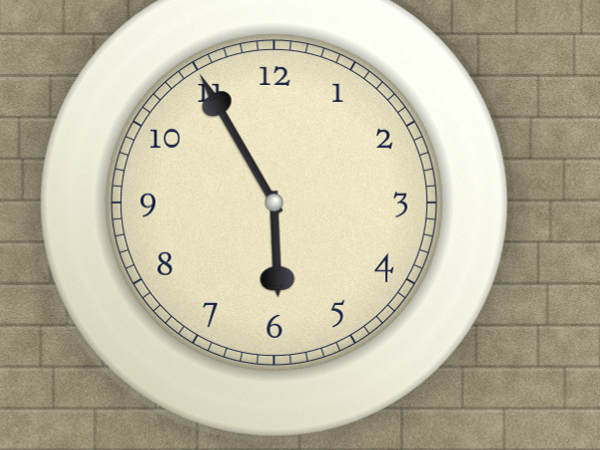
5:55
